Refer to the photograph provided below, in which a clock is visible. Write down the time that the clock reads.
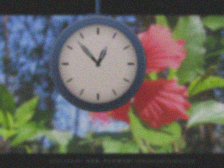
12:53
